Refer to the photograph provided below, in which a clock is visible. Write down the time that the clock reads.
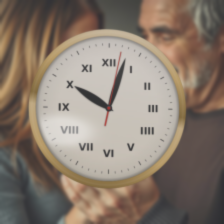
10:03:02
